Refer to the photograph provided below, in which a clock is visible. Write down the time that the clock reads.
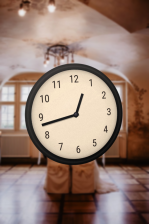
12:43
